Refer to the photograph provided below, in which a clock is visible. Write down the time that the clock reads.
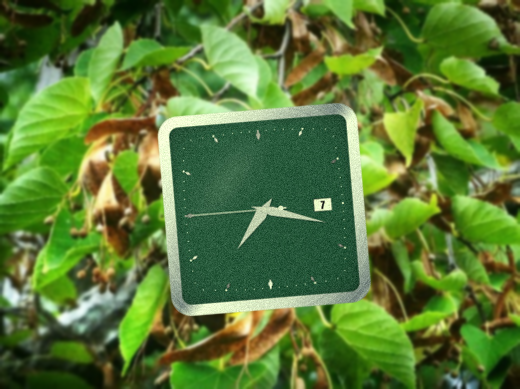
7:17:45
